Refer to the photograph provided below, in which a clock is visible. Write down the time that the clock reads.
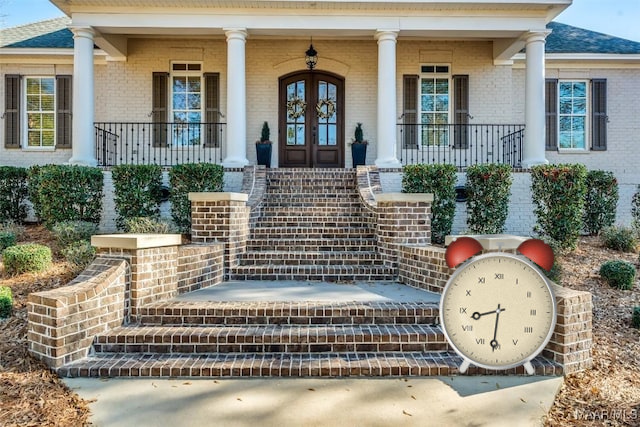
8:31
